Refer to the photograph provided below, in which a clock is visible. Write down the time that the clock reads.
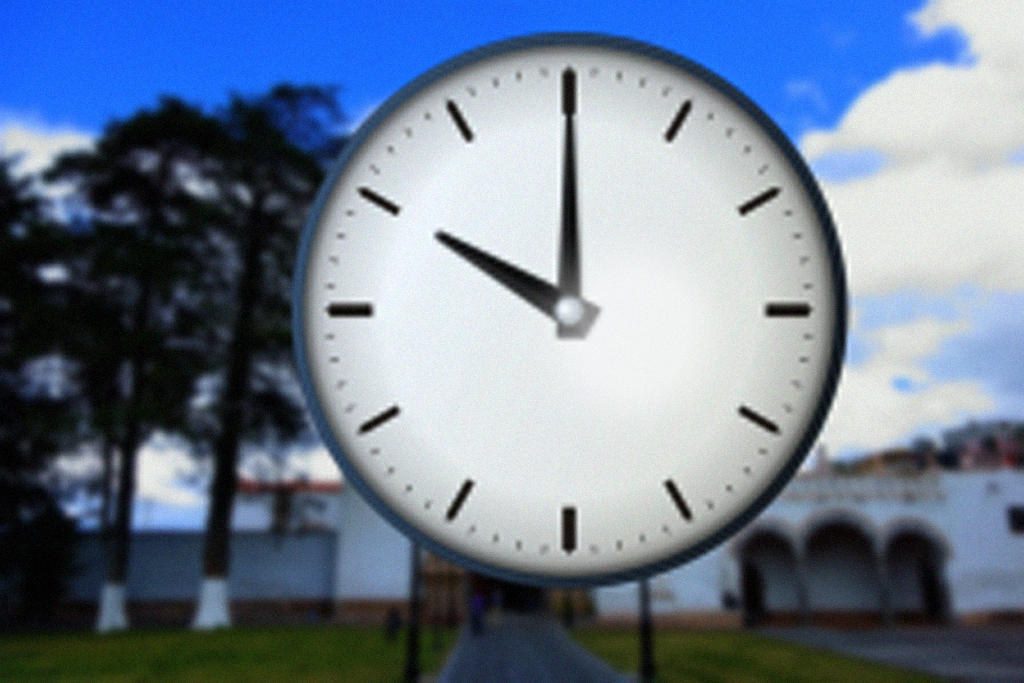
10:00
